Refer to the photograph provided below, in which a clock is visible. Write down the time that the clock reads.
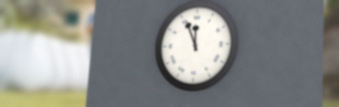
11:56
